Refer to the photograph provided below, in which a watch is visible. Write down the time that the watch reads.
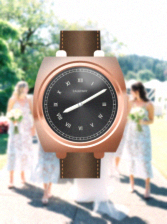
8:10
